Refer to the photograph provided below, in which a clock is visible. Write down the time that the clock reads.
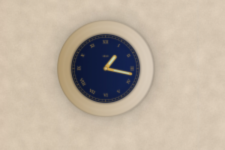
1:17
